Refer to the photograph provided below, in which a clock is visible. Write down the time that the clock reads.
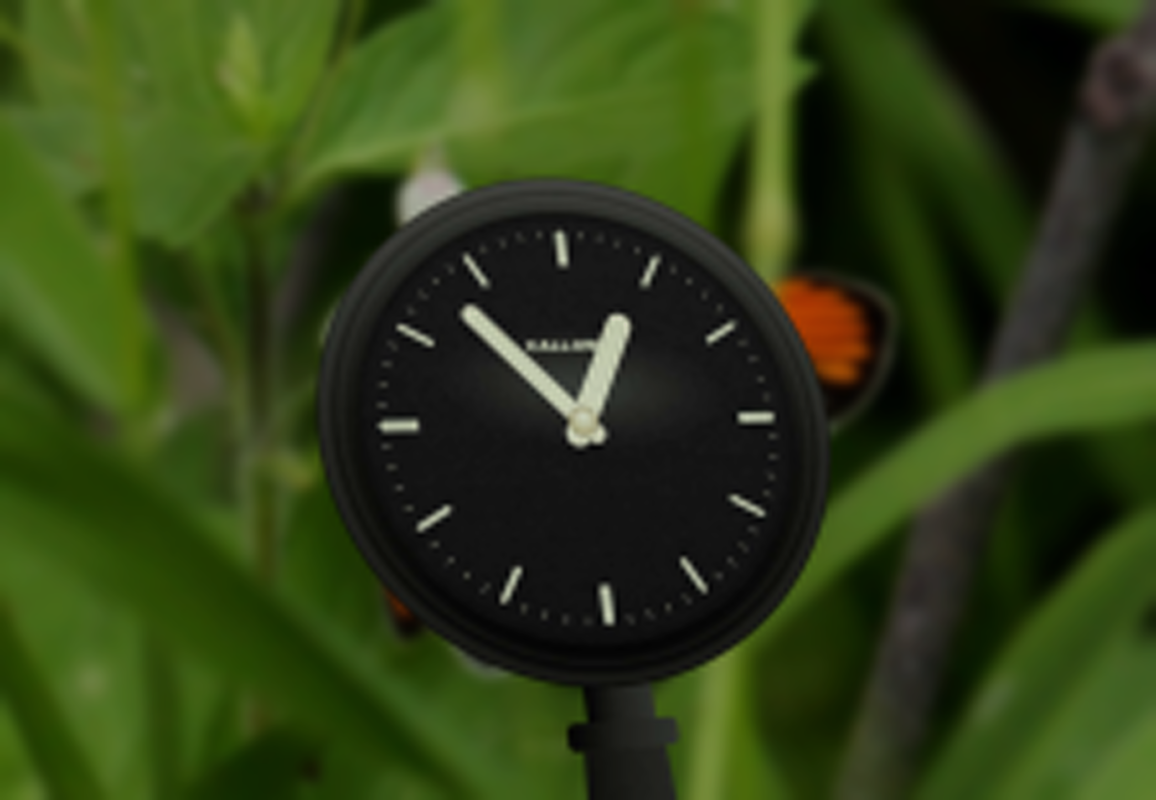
12:53
